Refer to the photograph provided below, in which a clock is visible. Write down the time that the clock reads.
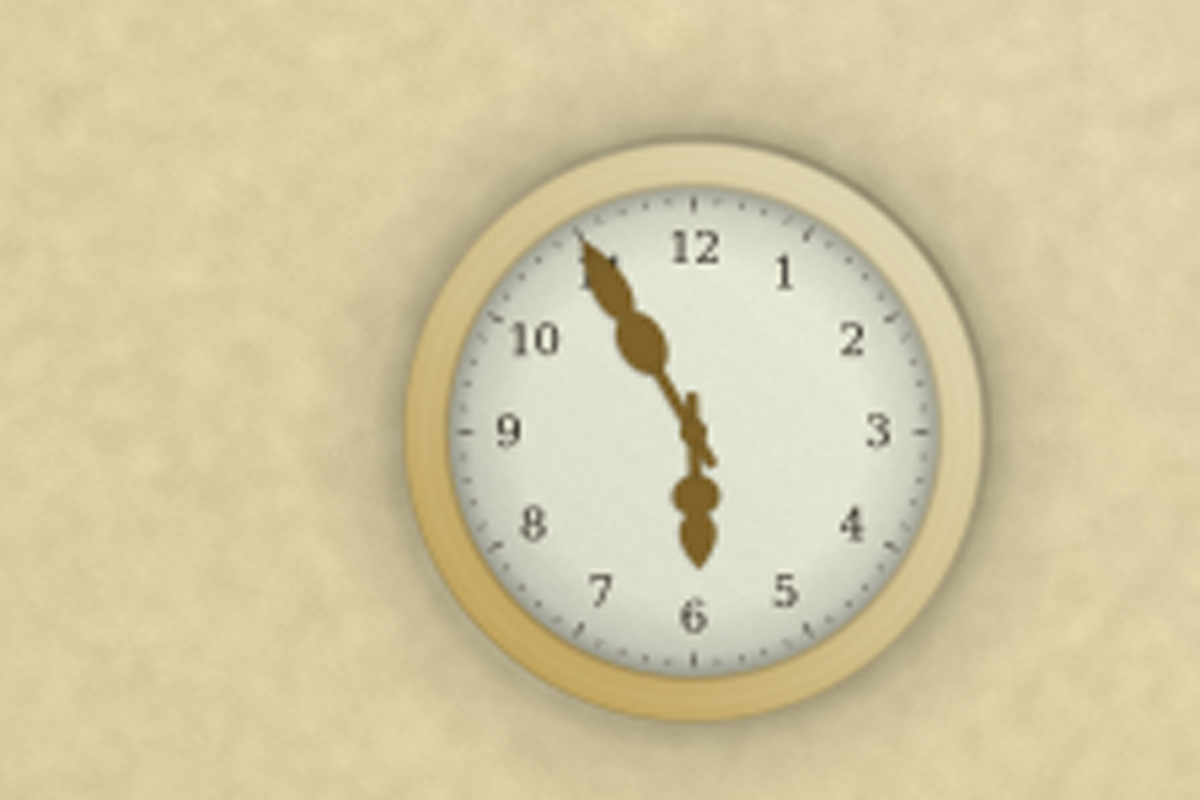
5:55
